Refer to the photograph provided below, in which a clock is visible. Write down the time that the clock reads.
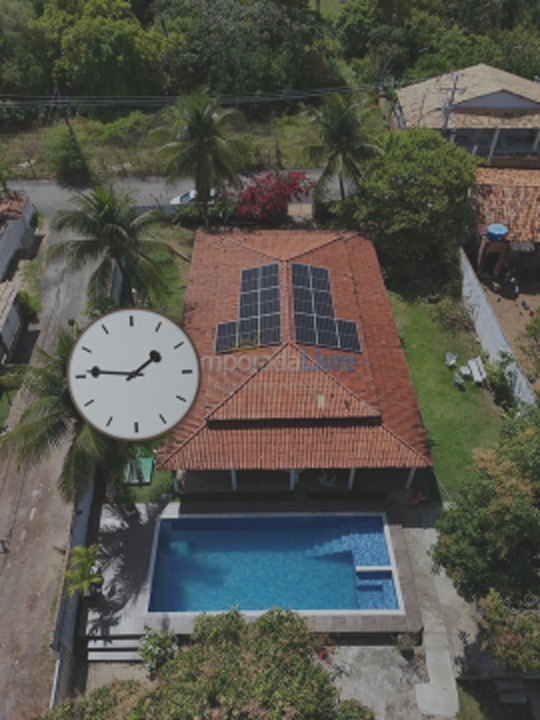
1:46
